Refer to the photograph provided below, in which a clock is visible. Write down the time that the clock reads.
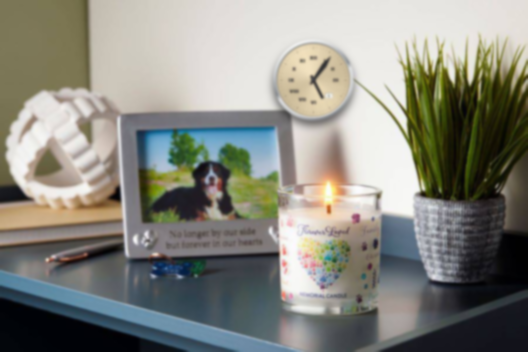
5:06
